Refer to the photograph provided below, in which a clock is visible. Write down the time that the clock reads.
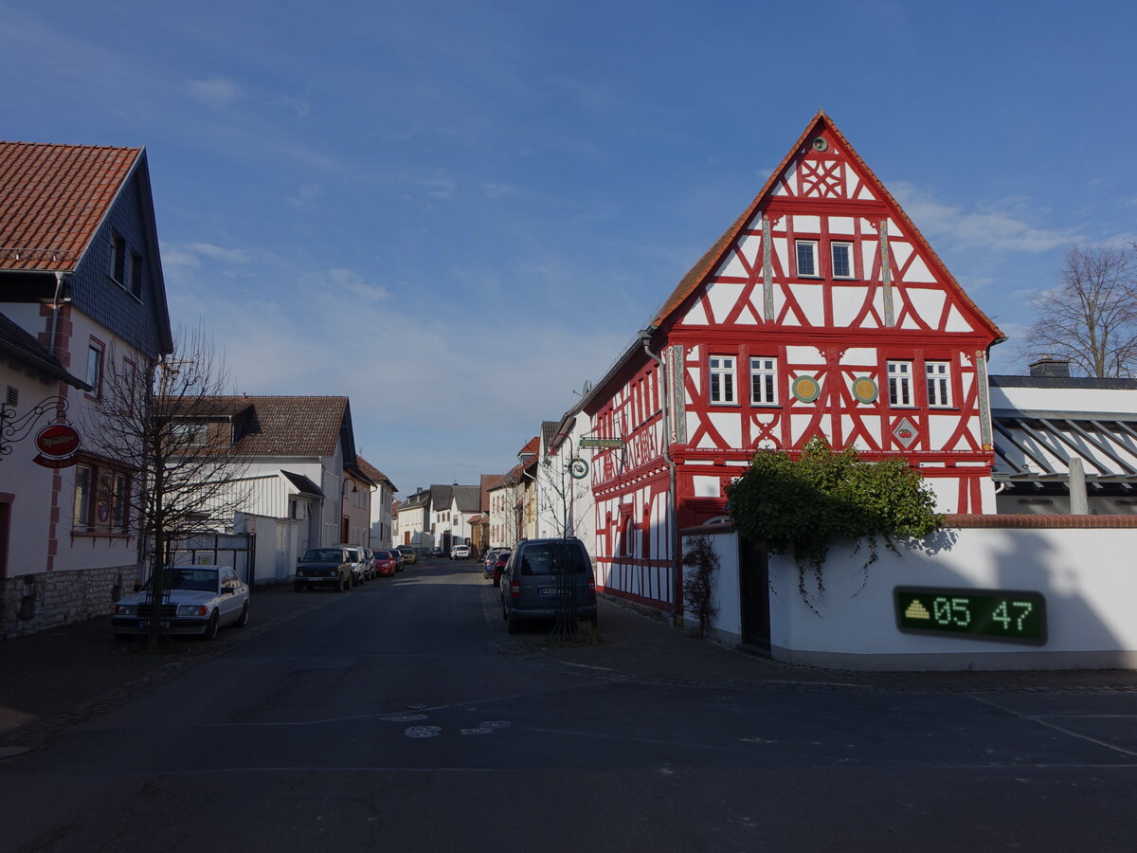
5:47
